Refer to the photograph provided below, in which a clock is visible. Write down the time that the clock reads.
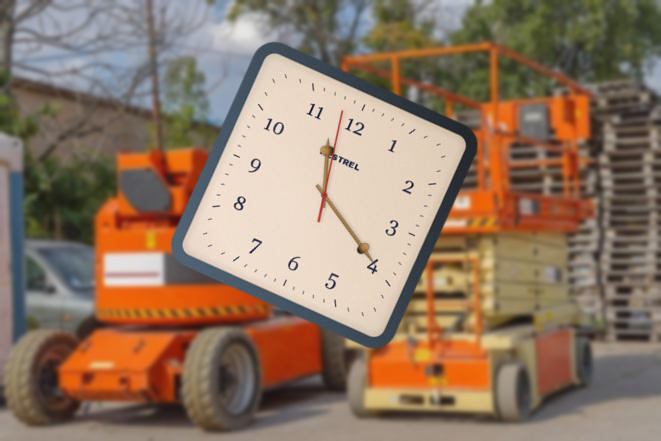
11:19:58
